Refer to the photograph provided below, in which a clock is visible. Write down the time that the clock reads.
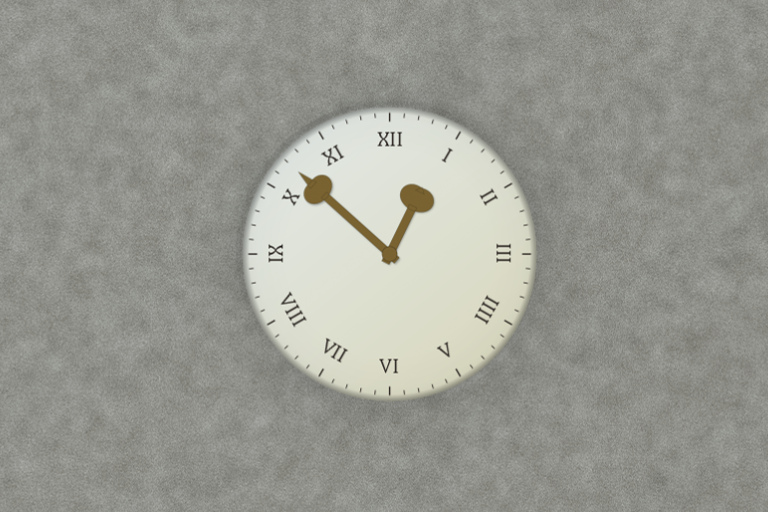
12:52
